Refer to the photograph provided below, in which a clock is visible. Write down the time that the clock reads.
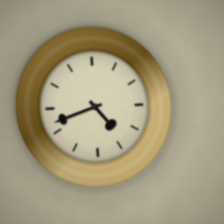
4:42
